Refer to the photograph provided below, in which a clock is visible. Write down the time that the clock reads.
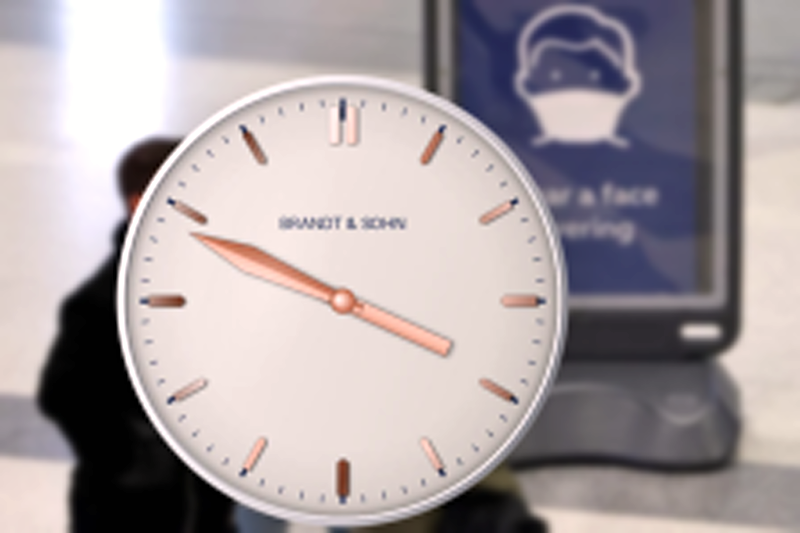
3:49
